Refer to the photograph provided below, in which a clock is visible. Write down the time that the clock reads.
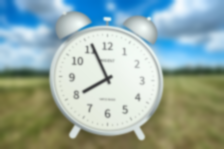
7:56
